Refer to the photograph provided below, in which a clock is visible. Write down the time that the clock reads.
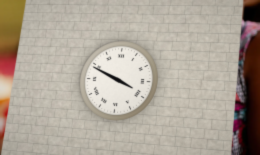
3:49
